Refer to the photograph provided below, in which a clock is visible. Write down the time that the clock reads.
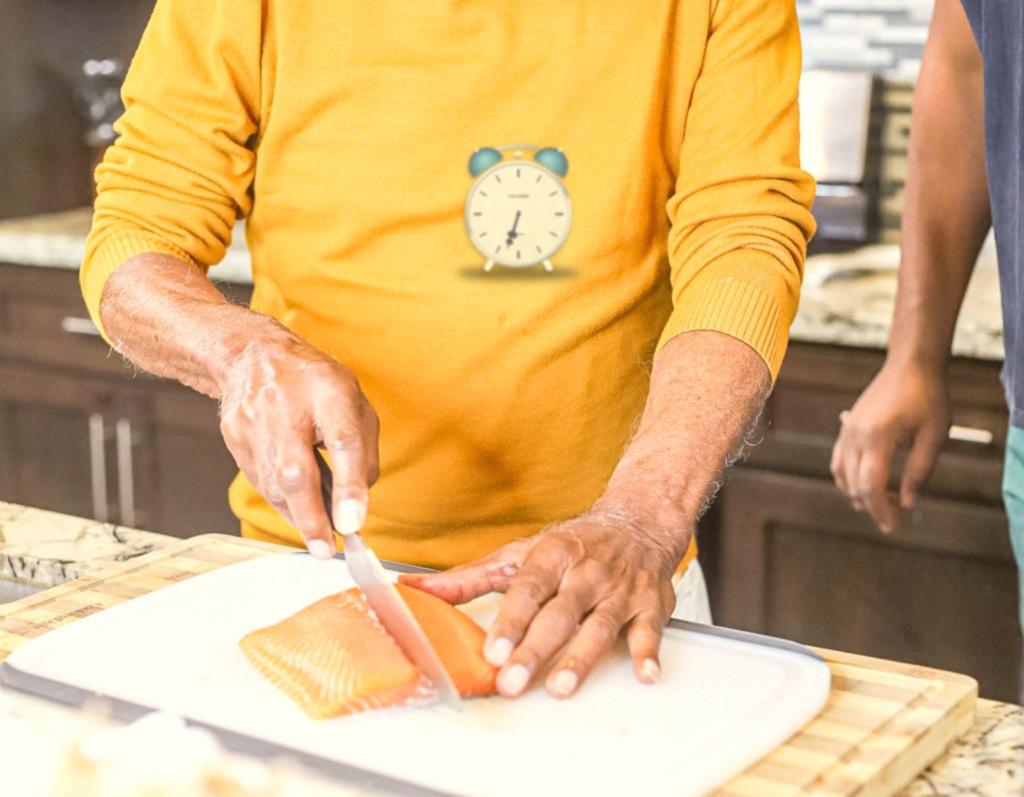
6:33
